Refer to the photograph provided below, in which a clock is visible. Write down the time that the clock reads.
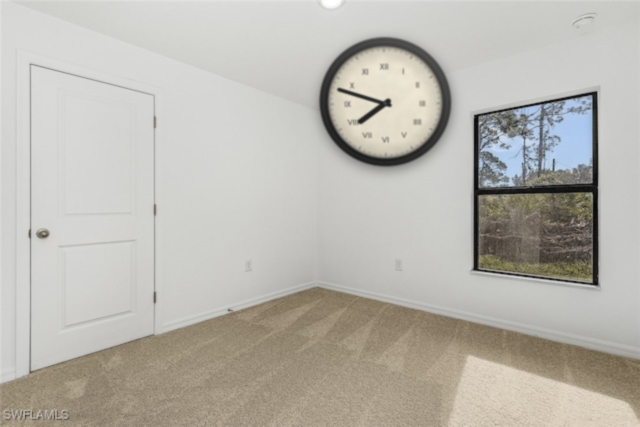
7:48
